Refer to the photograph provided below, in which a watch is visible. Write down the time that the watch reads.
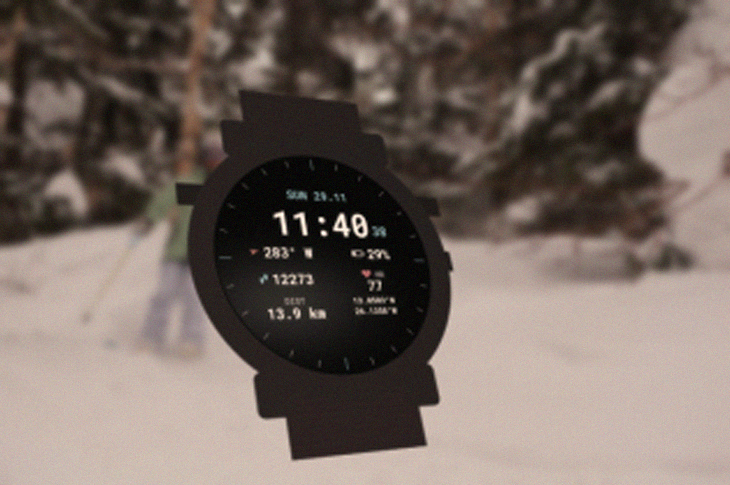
11:40
